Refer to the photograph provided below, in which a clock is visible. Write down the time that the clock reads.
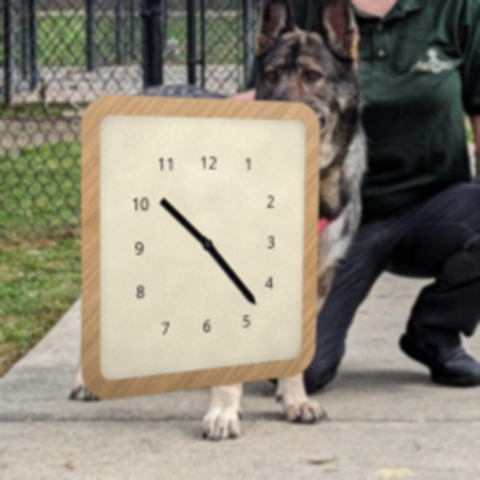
10:23
